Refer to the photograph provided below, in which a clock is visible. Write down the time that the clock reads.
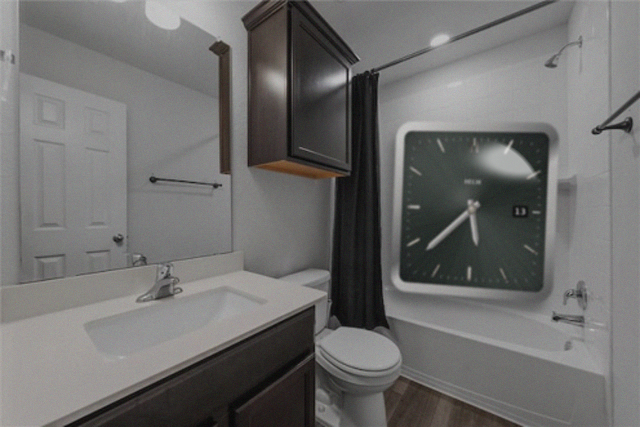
5:38
